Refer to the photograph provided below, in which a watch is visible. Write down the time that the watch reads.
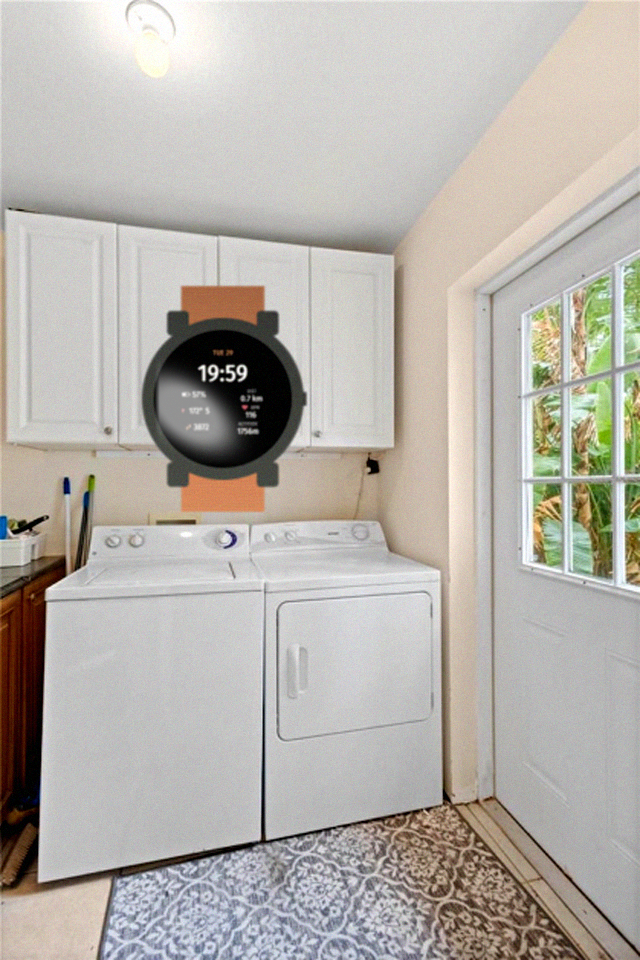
19:59
